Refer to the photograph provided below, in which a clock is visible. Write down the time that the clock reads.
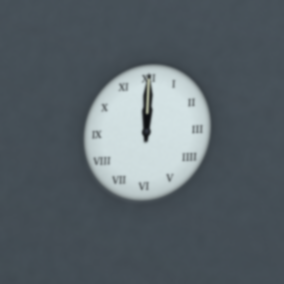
12:00
